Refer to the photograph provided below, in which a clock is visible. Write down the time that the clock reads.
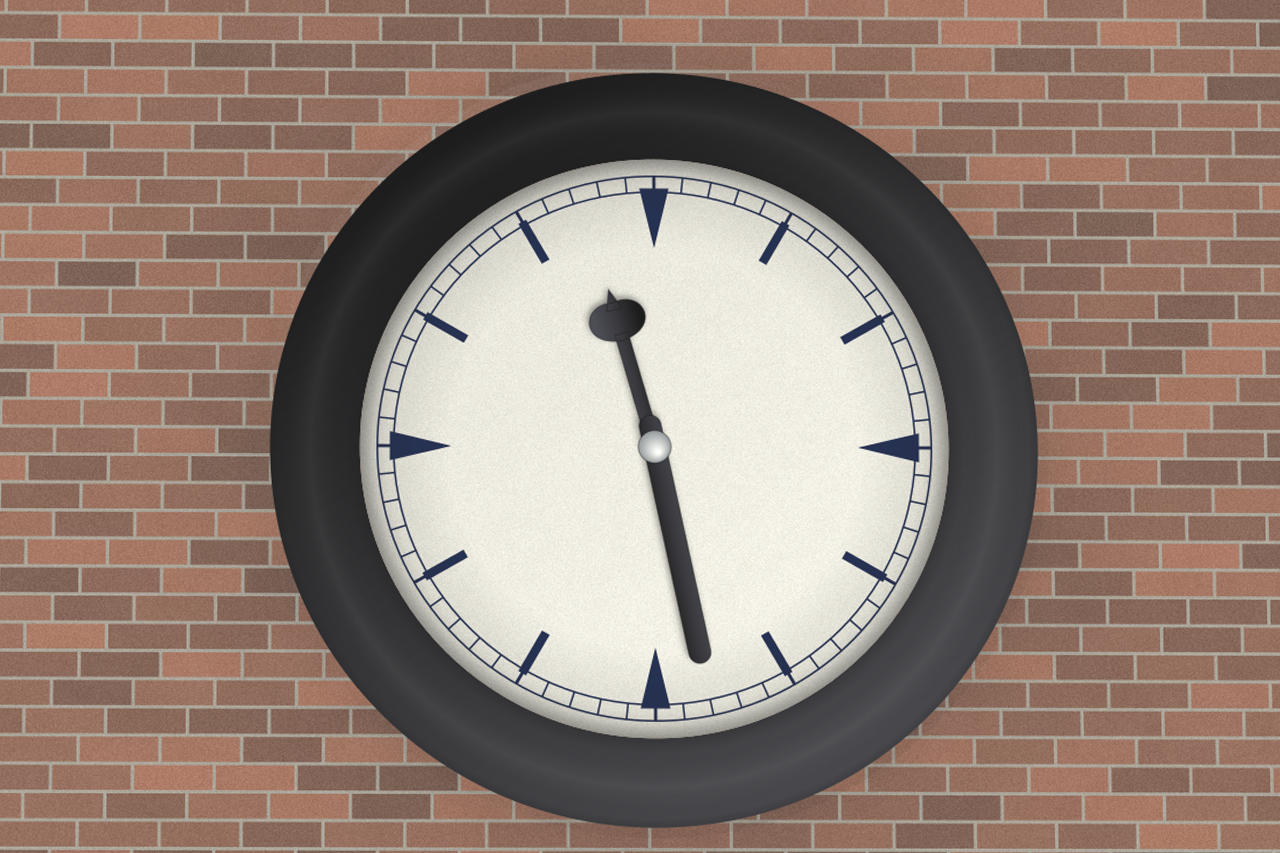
11:28
